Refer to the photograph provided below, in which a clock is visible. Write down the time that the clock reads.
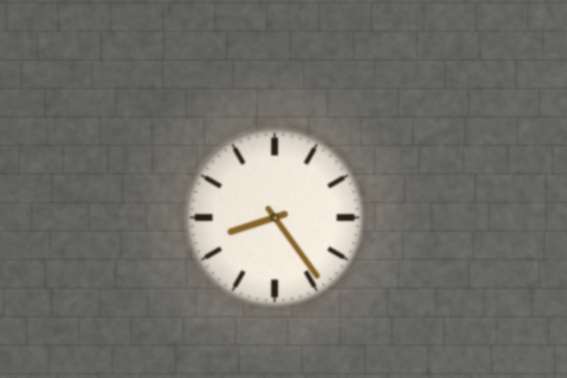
8:24
